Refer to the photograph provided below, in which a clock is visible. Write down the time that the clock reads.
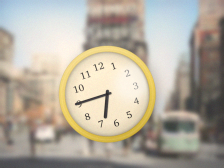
6:45
